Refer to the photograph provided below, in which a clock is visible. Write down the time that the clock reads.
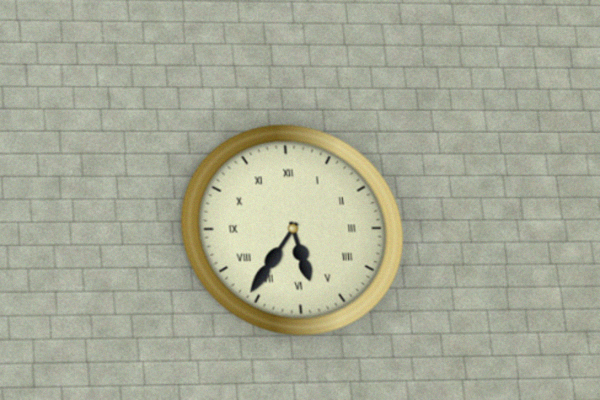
5:36
